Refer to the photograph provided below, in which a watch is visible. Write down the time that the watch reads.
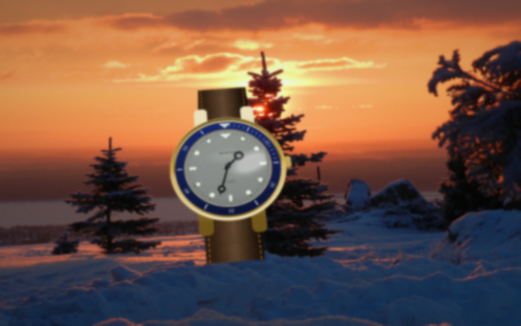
1:33
